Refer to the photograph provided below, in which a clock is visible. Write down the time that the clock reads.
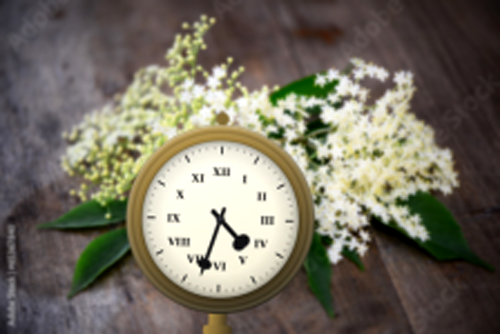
4:33
